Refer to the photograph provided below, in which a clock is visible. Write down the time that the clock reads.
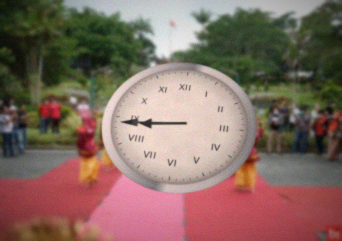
8:44
